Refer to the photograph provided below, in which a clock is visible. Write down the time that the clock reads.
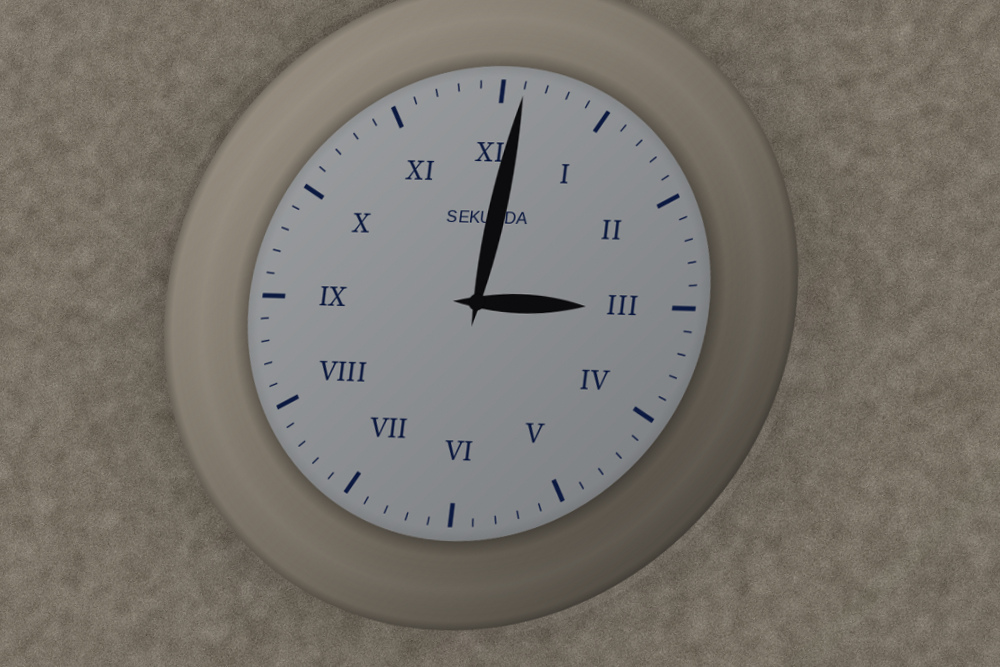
3:01
